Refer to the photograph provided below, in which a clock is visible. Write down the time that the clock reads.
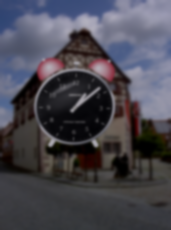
1:08
